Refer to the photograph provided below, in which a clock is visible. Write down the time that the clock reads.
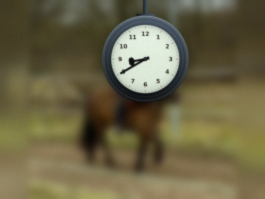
8:40
